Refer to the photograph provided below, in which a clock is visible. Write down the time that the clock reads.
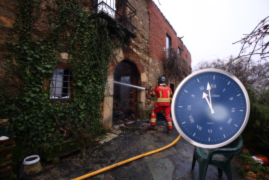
10:58
